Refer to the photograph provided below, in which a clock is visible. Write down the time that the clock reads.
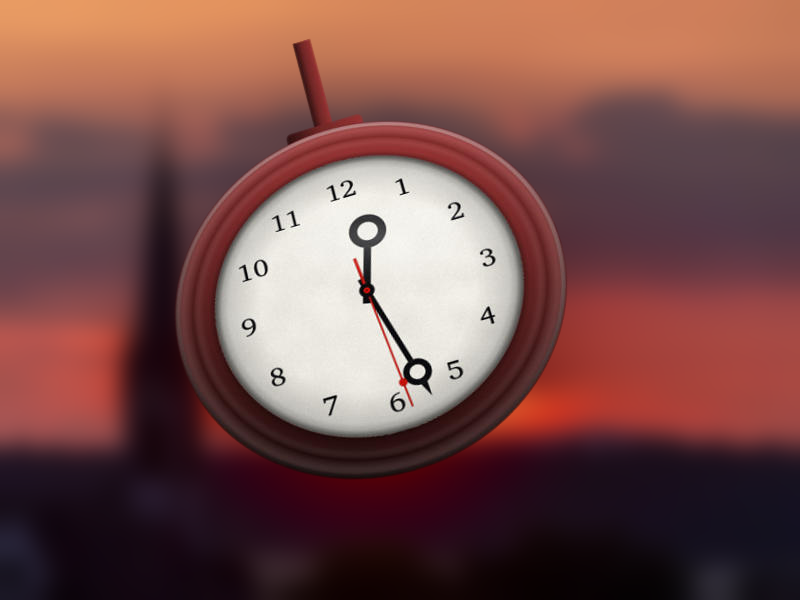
12:27:29
